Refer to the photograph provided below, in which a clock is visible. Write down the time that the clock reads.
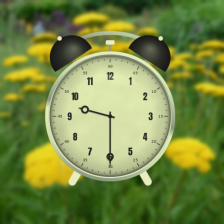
9:30
